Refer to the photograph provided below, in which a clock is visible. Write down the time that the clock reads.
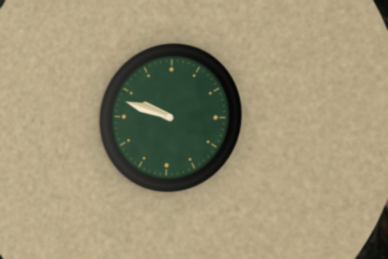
9:48
